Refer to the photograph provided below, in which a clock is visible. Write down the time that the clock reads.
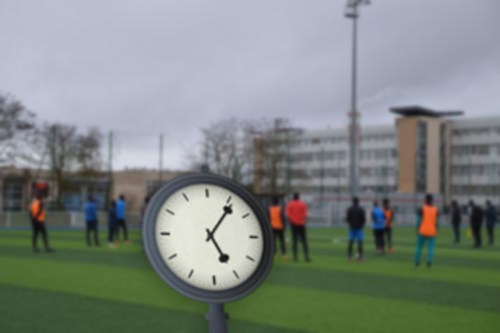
5:06
